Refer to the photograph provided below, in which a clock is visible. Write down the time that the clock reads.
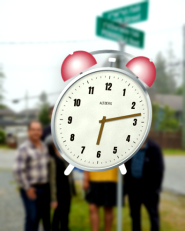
6:13
